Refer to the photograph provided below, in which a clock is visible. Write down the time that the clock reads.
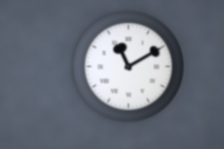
11:10
